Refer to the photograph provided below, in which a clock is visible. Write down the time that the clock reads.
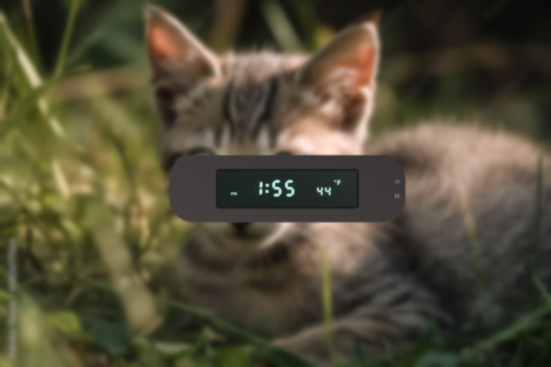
1:55
